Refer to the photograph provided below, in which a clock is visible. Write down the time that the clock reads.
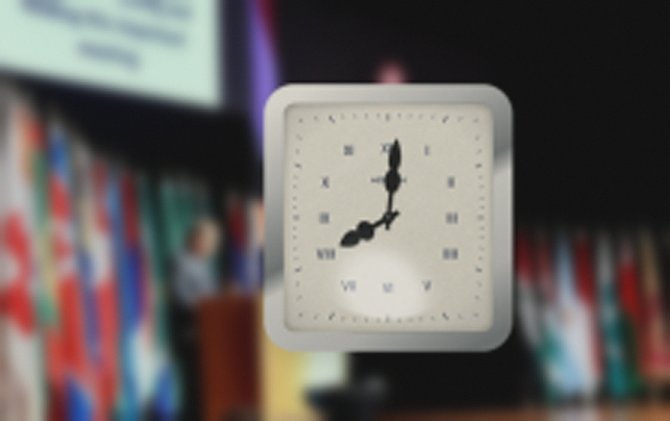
8:01
